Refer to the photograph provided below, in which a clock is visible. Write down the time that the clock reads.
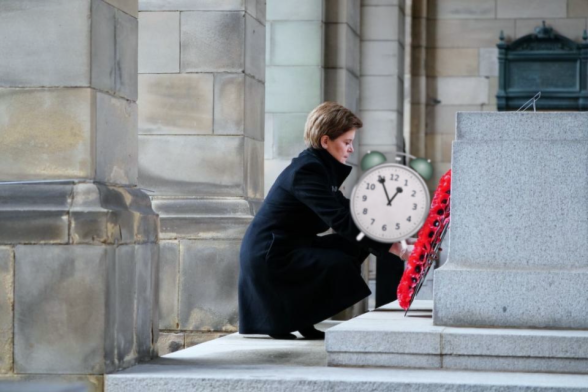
12:55
